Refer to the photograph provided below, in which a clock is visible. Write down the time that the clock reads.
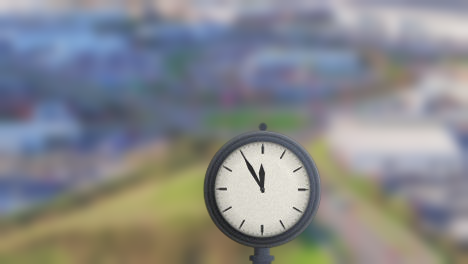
11:55
